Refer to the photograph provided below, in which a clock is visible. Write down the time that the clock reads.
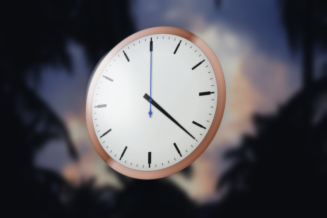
4:22:00
